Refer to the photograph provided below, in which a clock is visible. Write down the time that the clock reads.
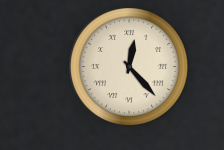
12:23
